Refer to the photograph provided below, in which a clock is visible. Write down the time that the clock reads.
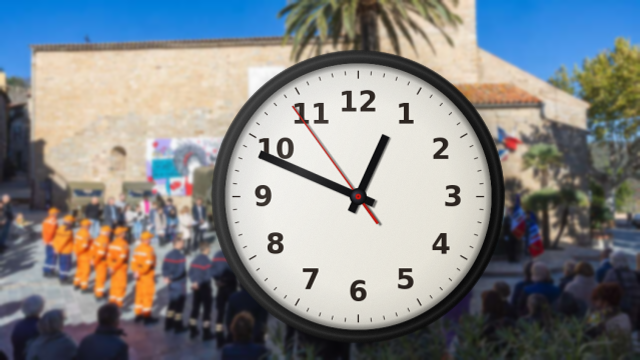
12:48:54
